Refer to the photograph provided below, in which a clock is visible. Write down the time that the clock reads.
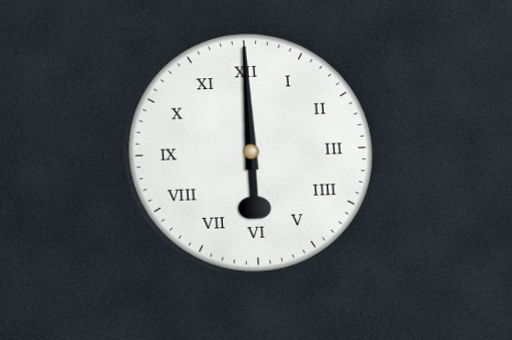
6:00
